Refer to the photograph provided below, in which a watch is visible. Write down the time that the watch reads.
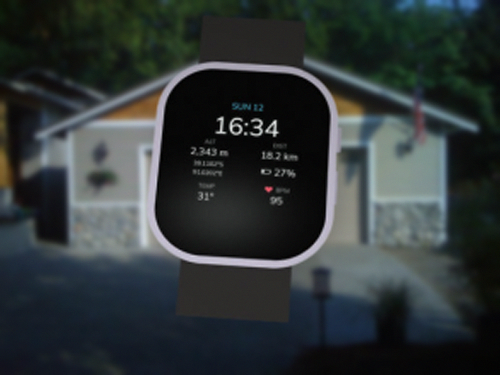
16:34
